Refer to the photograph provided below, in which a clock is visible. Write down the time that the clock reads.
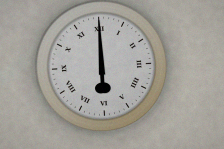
6:00
